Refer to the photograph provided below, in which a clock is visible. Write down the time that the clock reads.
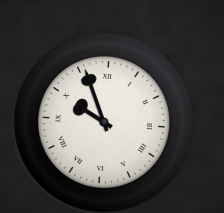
9:56
